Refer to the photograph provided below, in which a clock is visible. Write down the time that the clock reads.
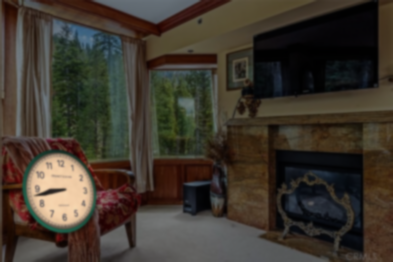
8:43
